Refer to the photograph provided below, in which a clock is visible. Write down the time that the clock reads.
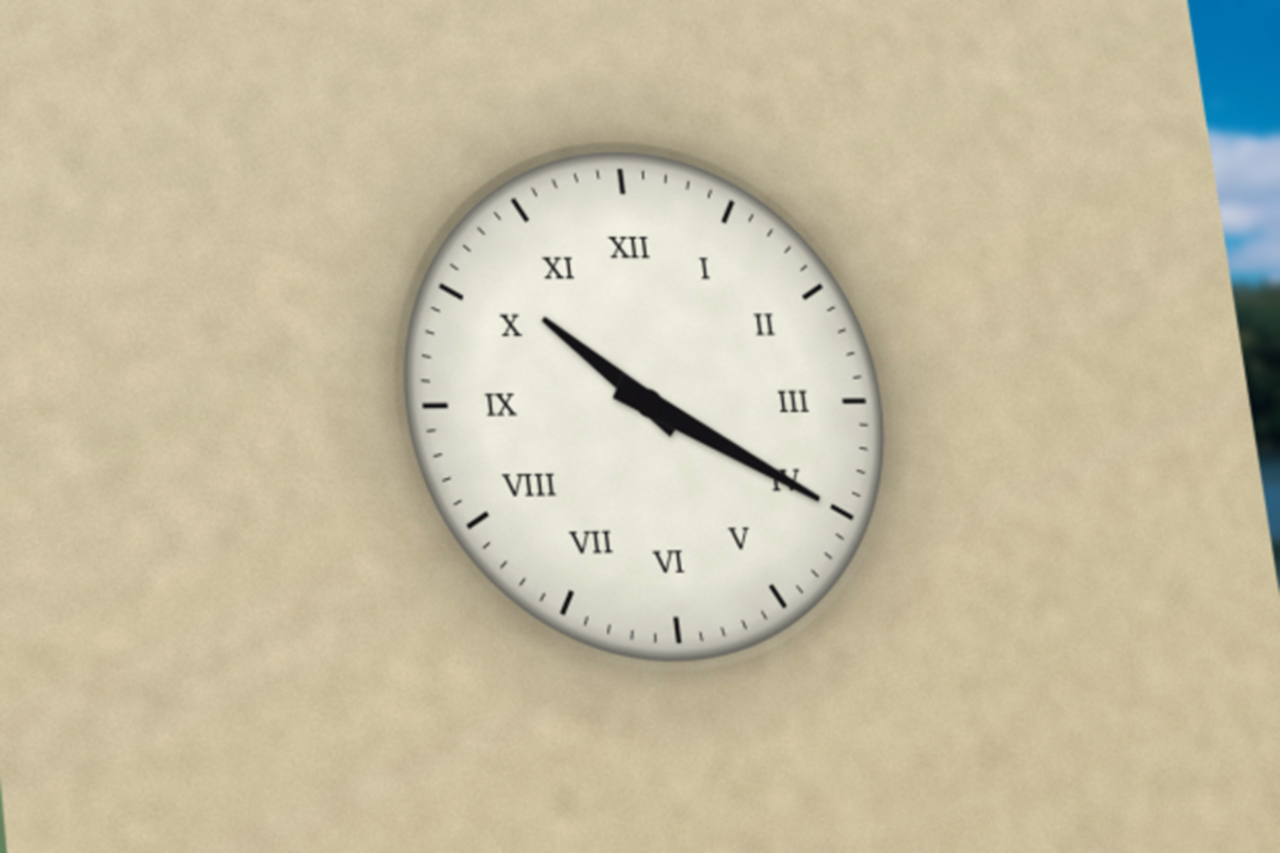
10:20
